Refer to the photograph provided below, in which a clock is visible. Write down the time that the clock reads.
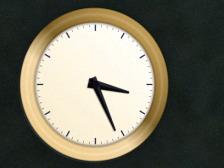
3:26
